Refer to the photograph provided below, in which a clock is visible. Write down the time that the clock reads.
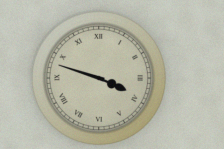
3:48
